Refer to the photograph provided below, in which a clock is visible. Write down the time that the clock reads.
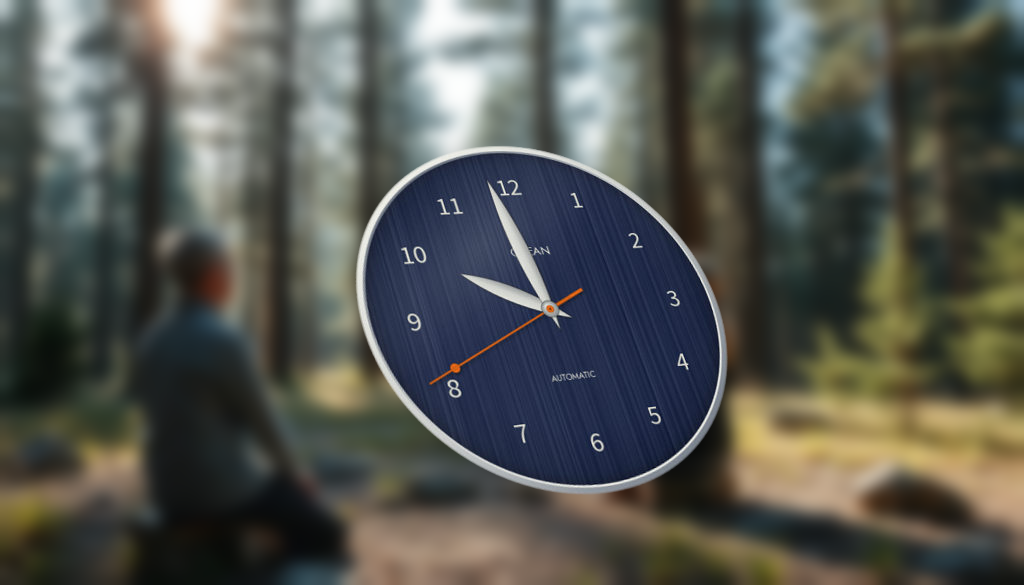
9:58:41
